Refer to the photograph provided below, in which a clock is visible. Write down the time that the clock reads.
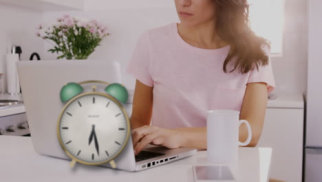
6:28
